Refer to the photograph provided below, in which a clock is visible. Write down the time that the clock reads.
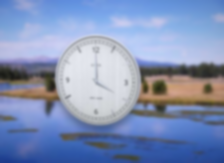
4:00
